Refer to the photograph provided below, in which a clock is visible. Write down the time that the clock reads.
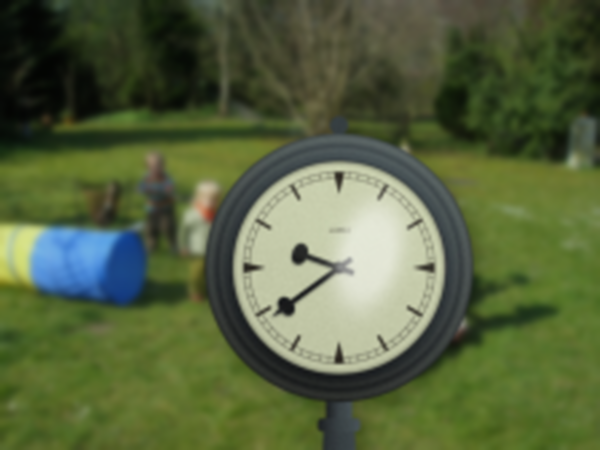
9:39
